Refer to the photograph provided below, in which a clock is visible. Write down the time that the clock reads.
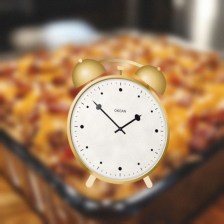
1:52
